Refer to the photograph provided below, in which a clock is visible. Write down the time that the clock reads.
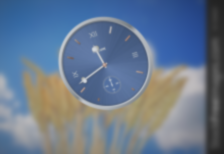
11:42
